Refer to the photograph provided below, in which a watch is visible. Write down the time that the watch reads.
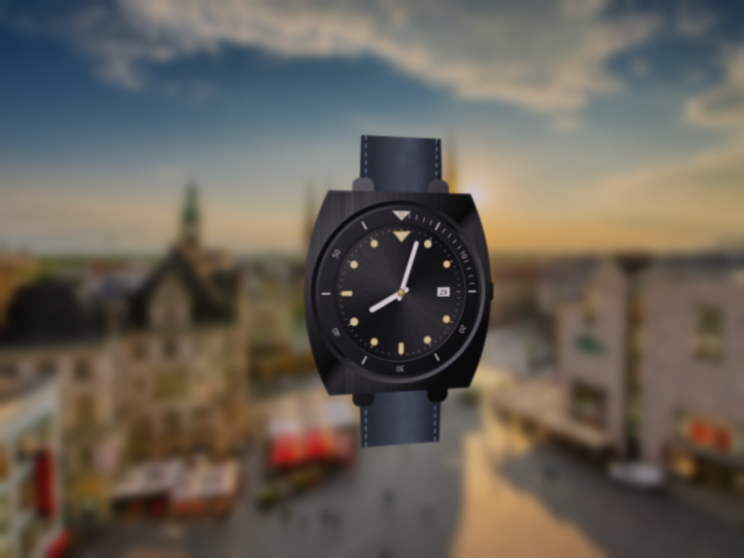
8:03
